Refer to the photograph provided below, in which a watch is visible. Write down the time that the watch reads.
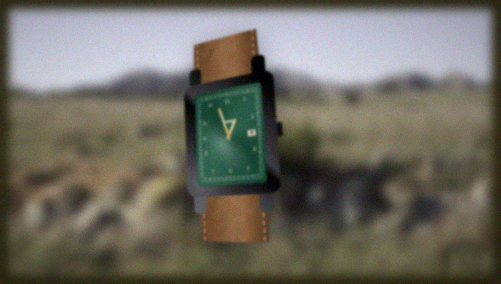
12:57
